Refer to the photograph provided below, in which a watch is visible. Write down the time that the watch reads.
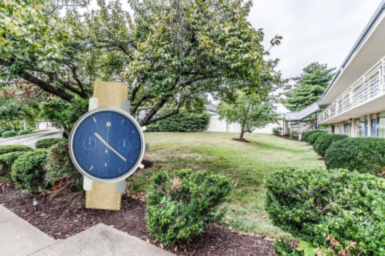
10:21
